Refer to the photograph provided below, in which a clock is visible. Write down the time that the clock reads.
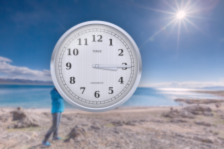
3:15
